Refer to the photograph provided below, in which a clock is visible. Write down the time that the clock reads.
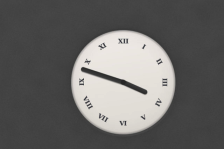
3:48
